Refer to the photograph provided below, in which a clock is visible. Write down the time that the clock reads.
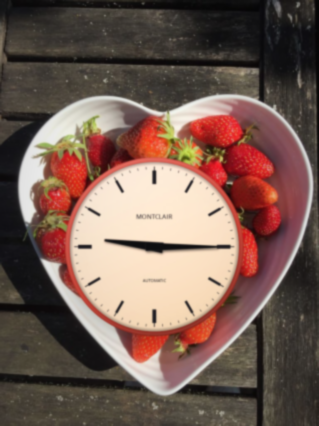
9:15
